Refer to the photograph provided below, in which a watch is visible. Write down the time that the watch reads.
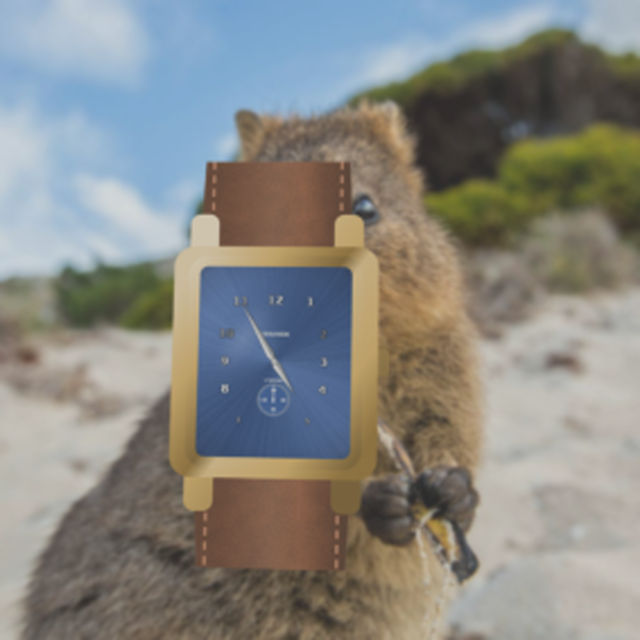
4:55
